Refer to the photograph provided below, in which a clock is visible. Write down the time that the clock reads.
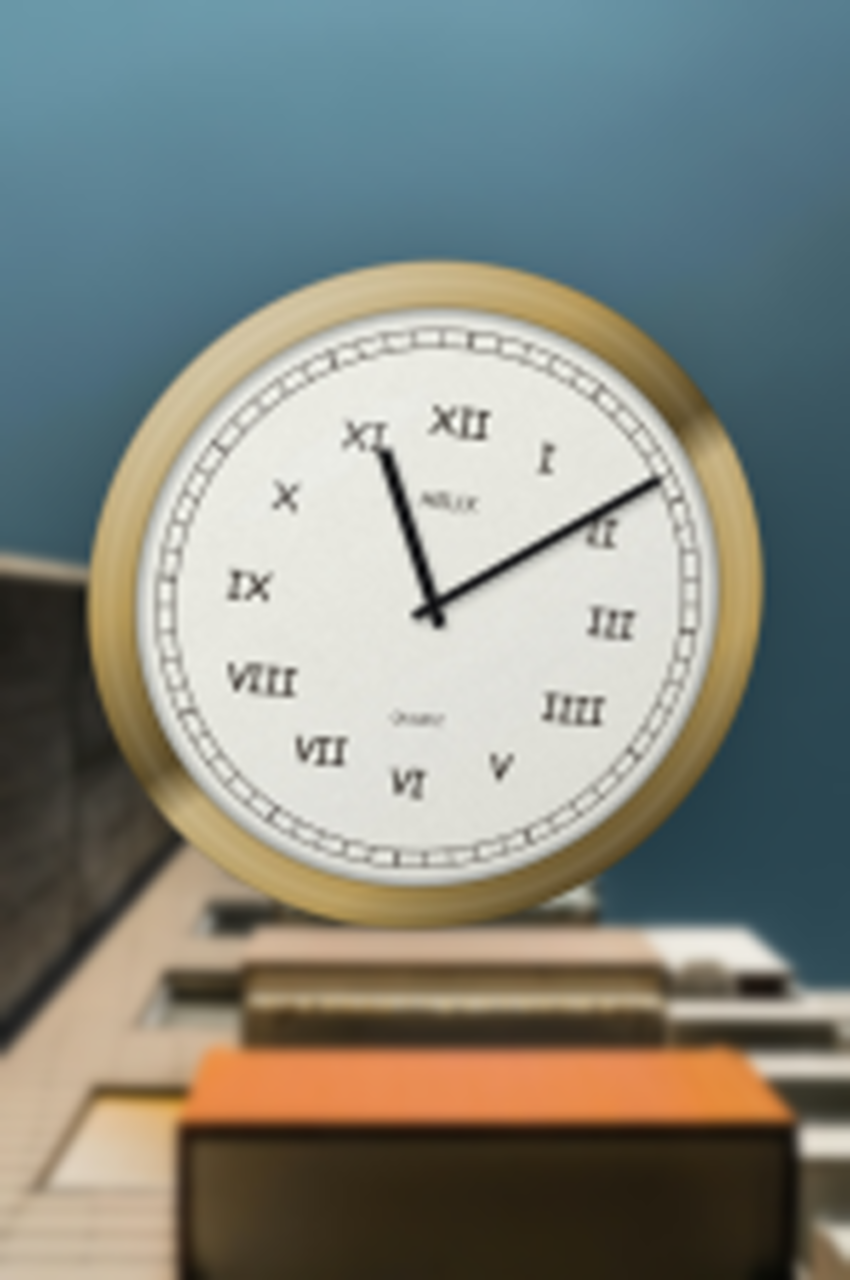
11:09
